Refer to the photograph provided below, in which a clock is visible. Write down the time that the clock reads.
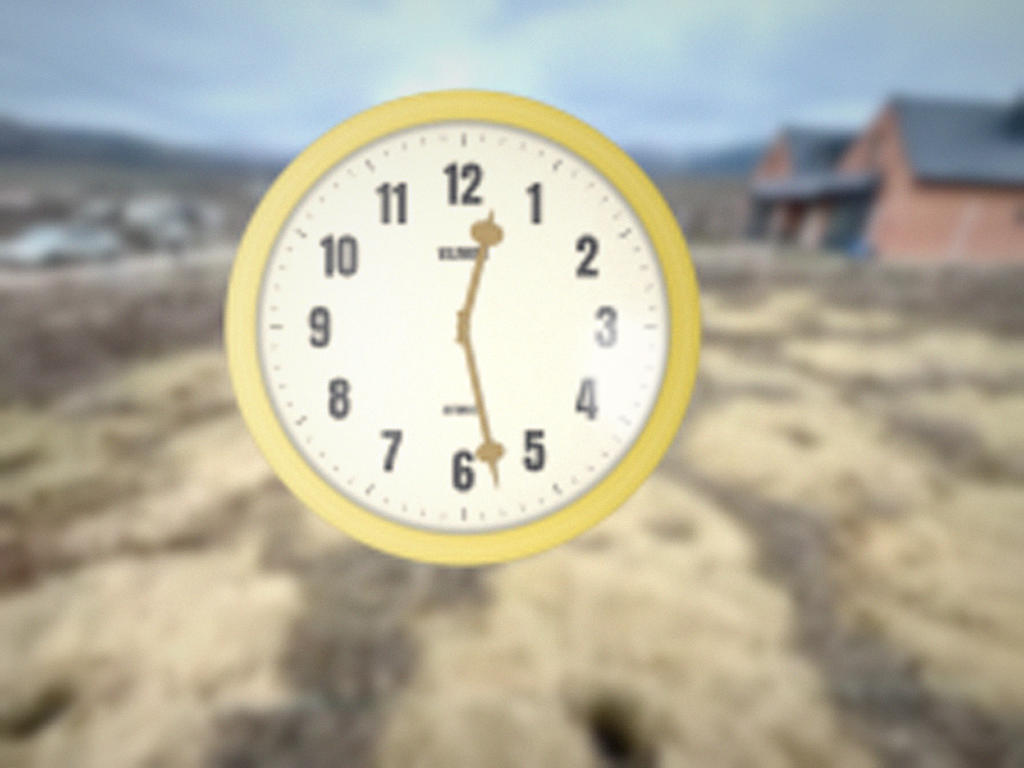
12:28
